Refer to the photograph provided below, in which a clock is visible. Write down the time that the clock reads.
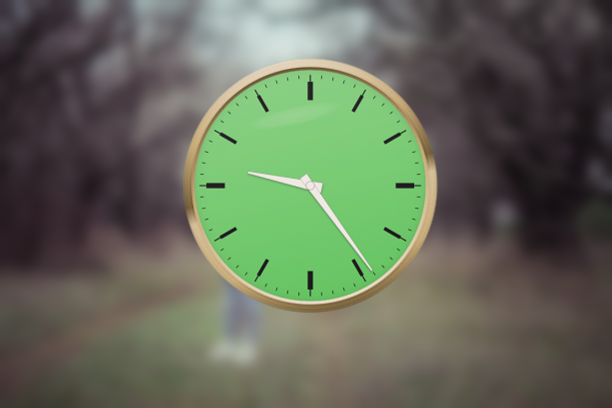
9:24
